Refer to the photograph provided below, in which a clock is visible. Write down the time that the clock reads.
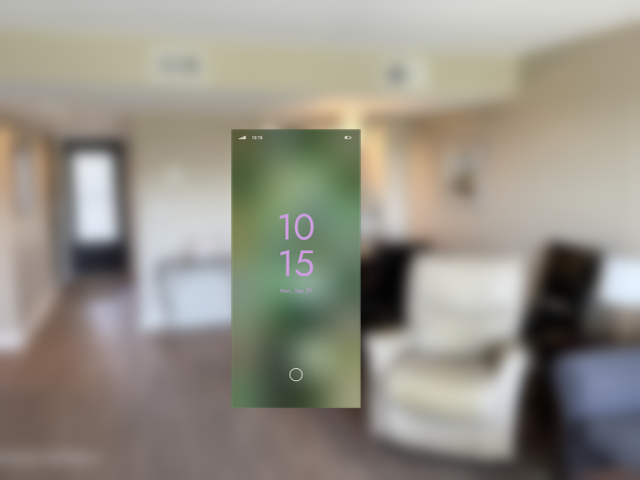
10:15
